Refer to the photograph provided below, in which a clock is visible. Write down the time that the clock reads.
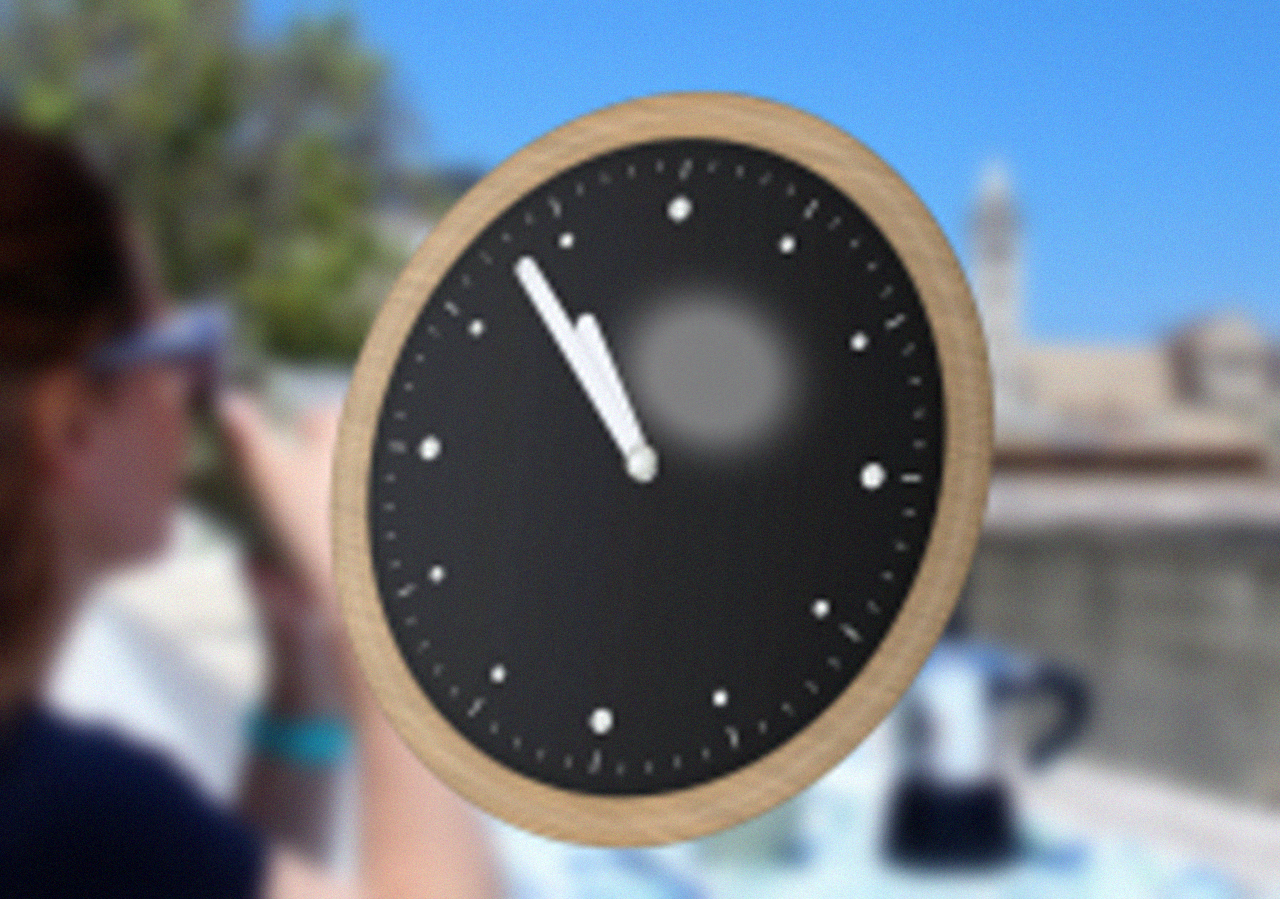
10:53
